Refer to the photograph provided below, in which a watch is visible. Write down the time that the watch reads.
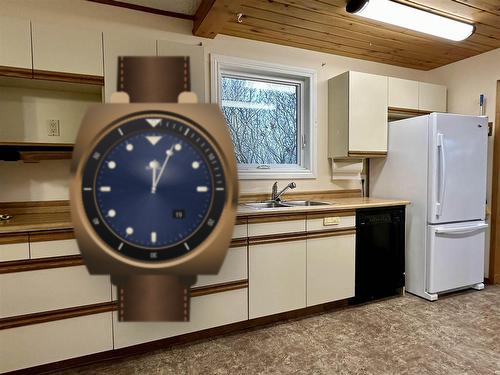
12:04
